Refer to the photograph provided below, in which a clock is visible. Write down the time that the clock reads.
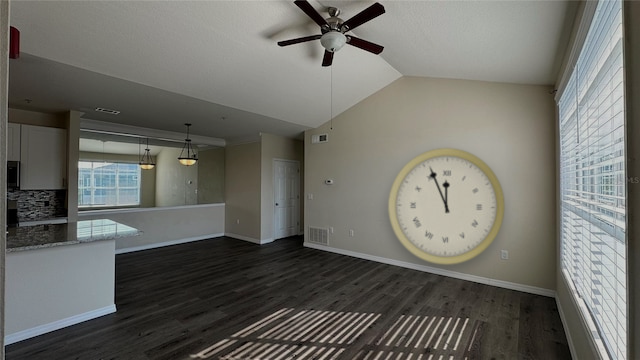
11:56
